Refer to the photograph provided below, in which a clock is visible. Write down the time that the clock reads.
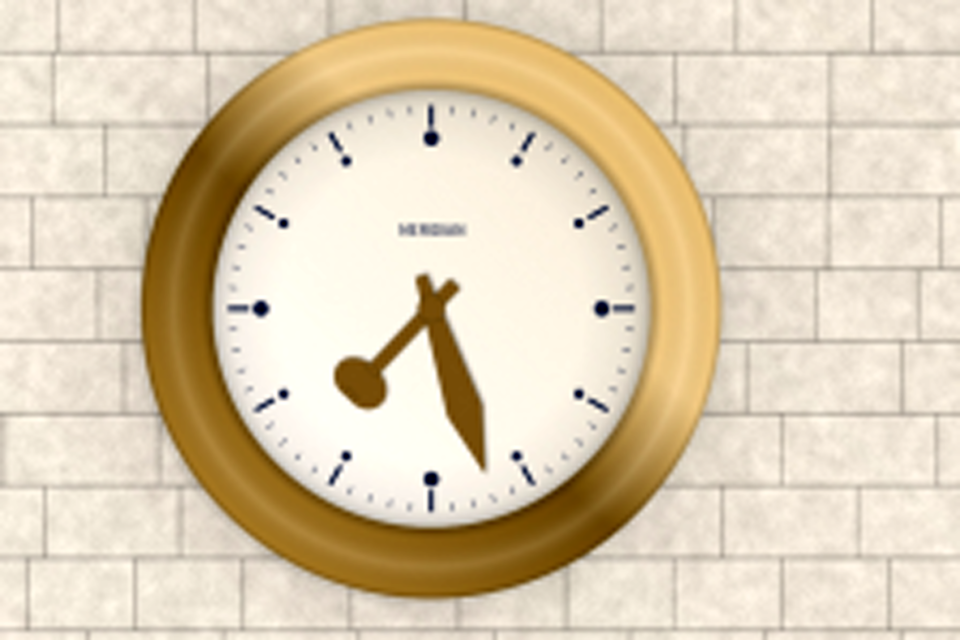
7:27
